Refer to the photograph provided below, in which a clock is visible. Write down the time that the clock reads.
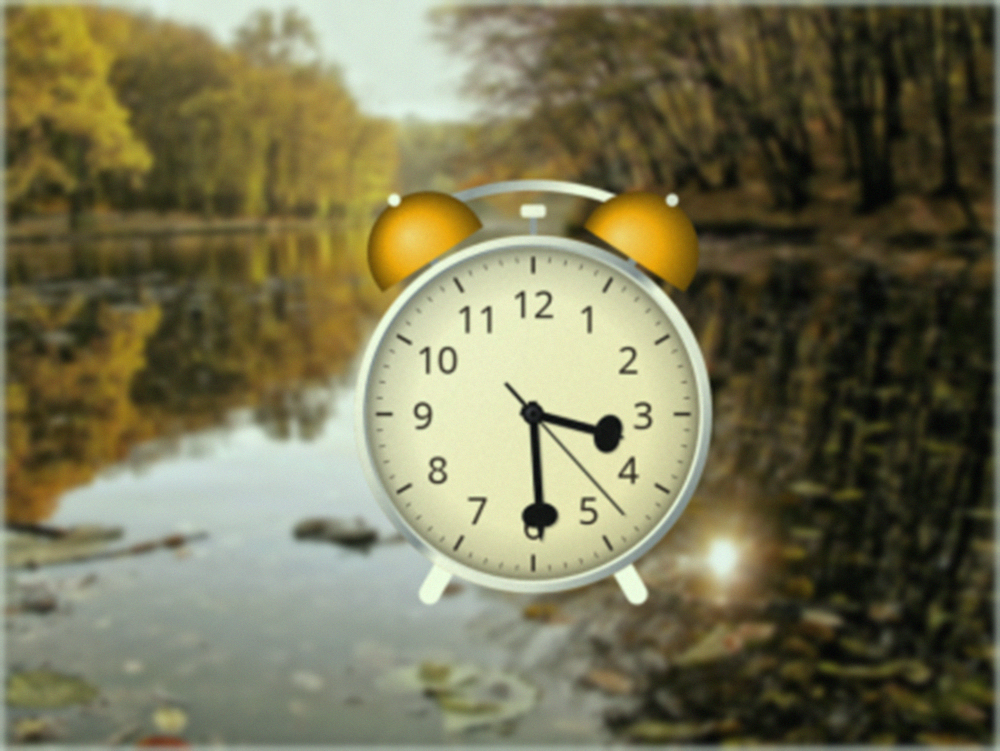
3:29:23
